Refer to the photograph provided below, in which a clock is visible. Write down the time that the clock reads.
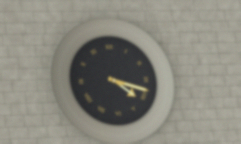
4:18
